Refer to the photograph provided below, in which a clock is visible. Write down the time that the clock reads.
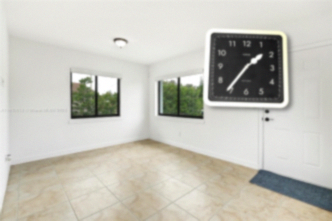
1:36
